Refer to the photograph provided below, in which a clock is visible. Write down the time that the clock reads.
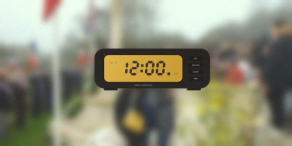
12:00
